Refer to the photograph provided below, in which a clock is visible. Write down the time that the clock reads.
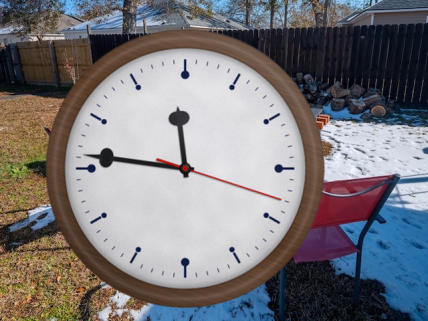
11:46:18
